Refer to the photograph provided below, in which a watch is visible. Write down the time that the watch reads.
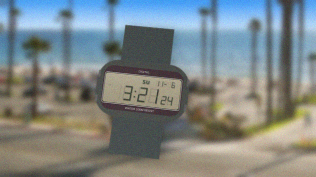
3:21:24
